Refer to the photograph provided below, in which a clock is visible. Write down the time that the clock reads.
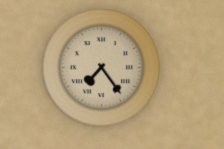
7:24
